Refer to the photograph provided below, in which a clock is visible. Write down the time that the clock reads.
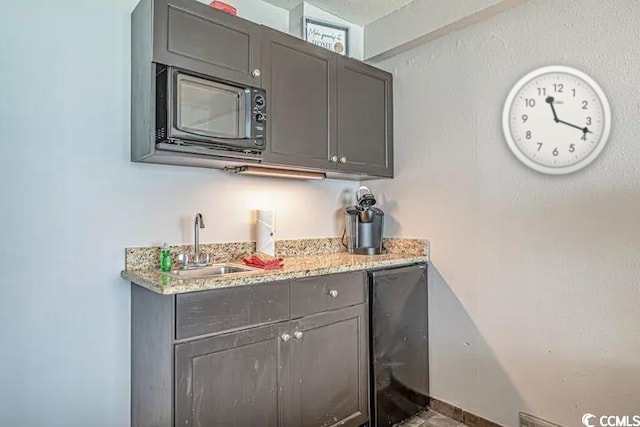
11:18
